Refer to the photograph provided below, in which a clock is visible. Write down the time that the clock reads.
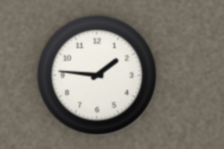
1:46
